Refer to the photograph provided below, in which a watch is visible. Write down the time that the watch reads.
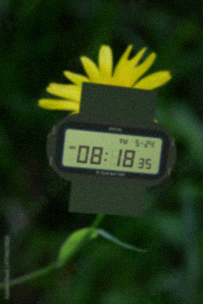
8:18:35
